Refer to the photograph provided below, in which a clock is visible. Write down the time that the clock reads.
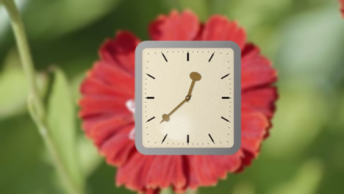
12:38
